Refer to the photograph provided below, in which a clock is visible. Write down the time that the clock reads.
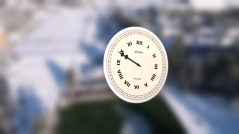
9:49
